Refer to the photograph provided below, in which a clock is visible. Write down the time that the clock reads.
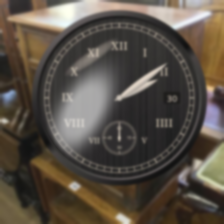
2:09
